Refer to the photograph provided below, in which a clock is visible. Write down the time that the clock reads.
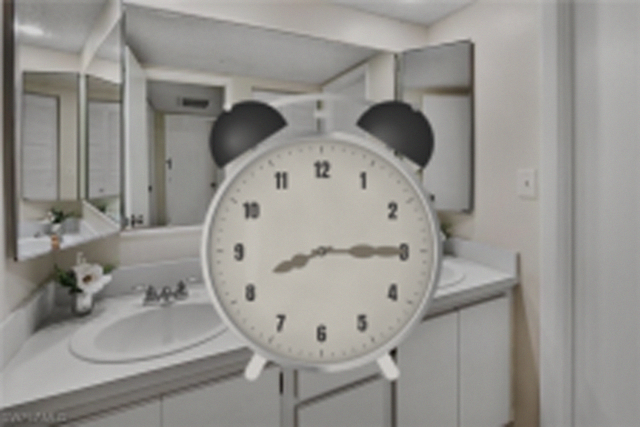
8:15
